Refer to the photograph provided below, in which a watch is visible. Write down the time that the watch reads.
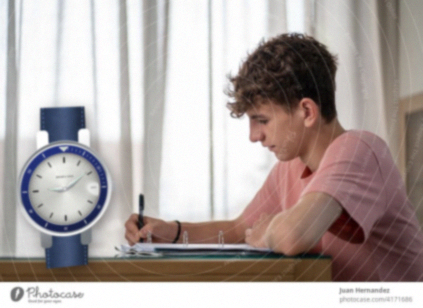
9:09
